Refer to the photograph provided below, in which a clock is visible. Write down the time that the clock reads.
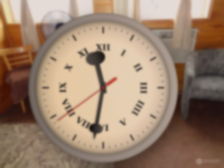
11:31:39
